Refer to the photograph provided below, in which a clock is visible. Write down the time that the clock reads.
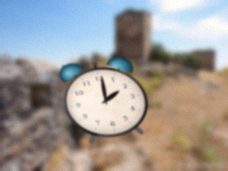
2:01
